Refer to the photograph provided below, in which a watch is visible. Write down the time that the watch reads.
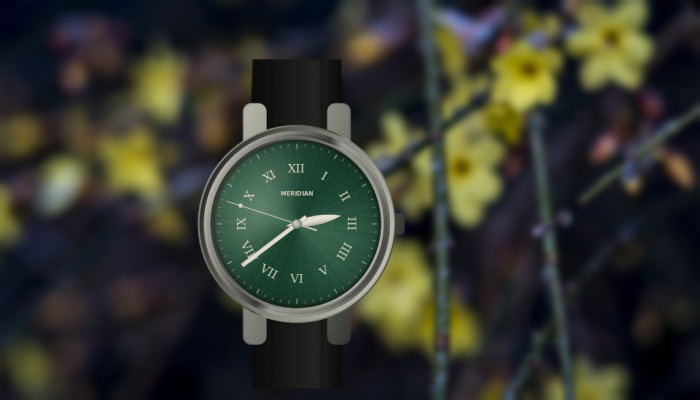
2:38:48
